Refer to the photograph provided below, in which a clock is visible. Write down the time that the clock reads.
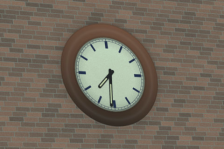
7:31
